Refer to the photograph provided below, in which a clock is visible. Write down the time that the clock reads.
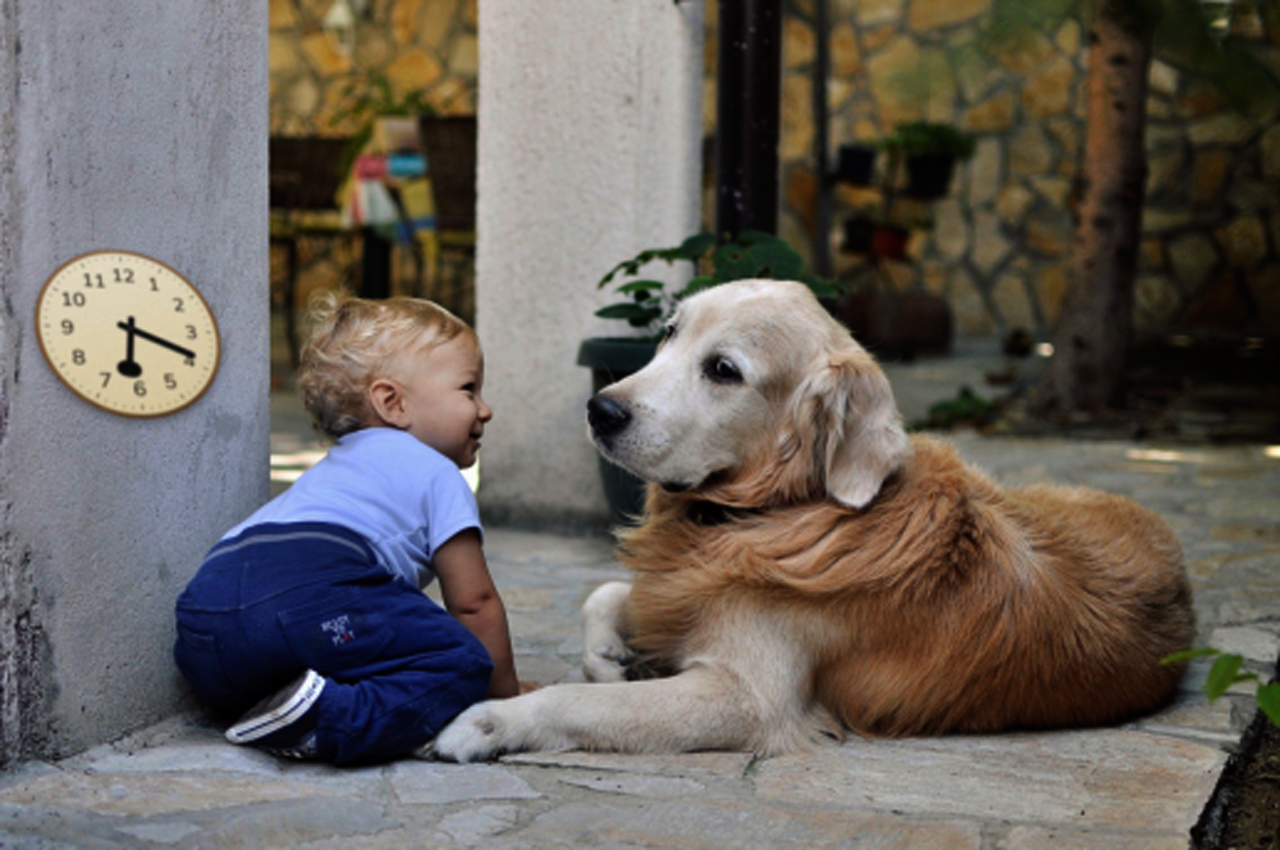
6:19
